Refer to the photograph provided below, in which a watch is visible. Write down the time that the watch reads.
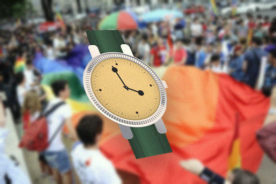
3:58
